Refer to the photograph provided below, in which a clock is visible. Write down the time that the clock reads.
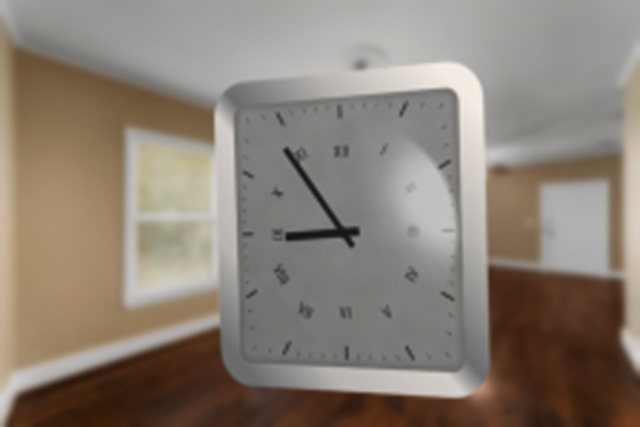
8:54
